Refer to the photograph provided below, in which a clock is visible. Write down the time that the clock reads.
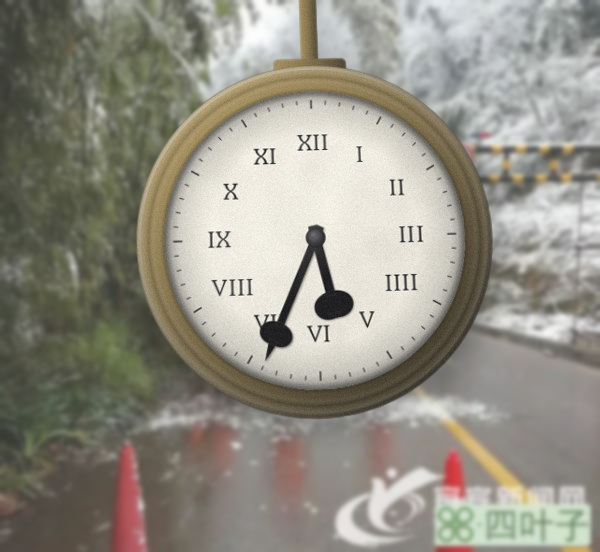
5:34
